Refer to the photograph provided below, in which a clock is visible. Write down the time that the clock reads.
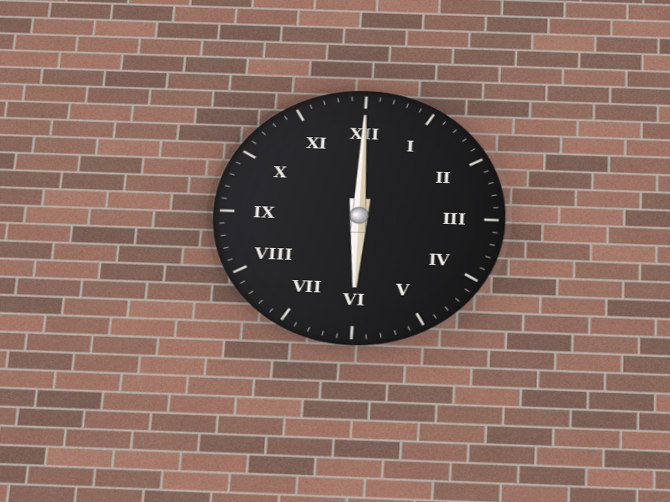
6:00
